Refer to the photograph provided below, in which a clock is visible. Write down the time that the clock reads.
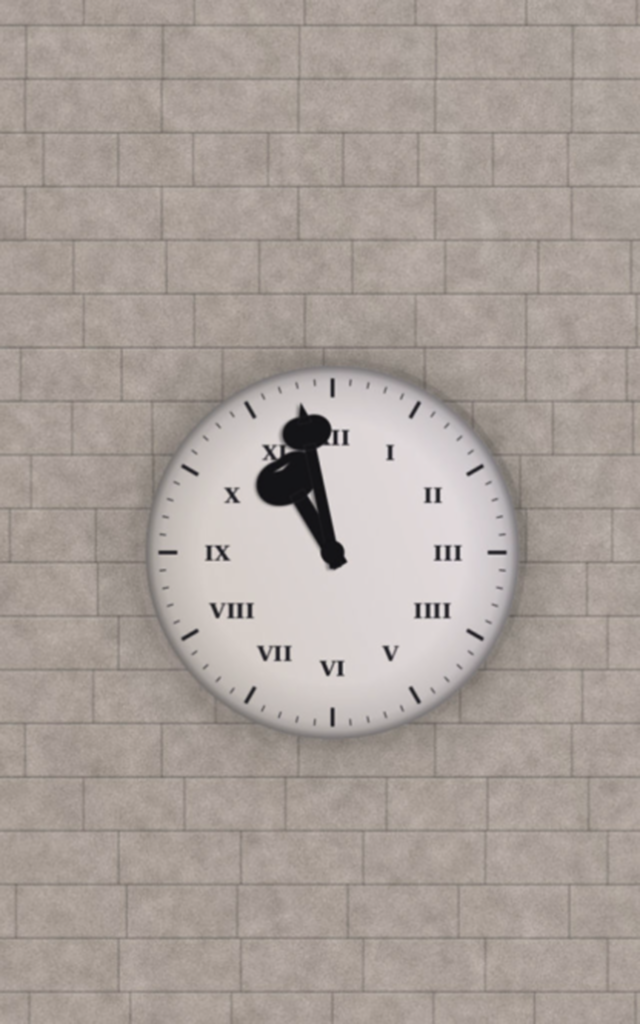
10:58
